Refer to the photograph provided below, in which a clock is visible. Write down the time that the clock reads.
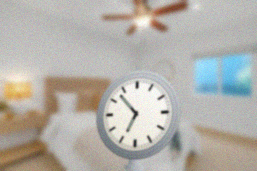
6:53
